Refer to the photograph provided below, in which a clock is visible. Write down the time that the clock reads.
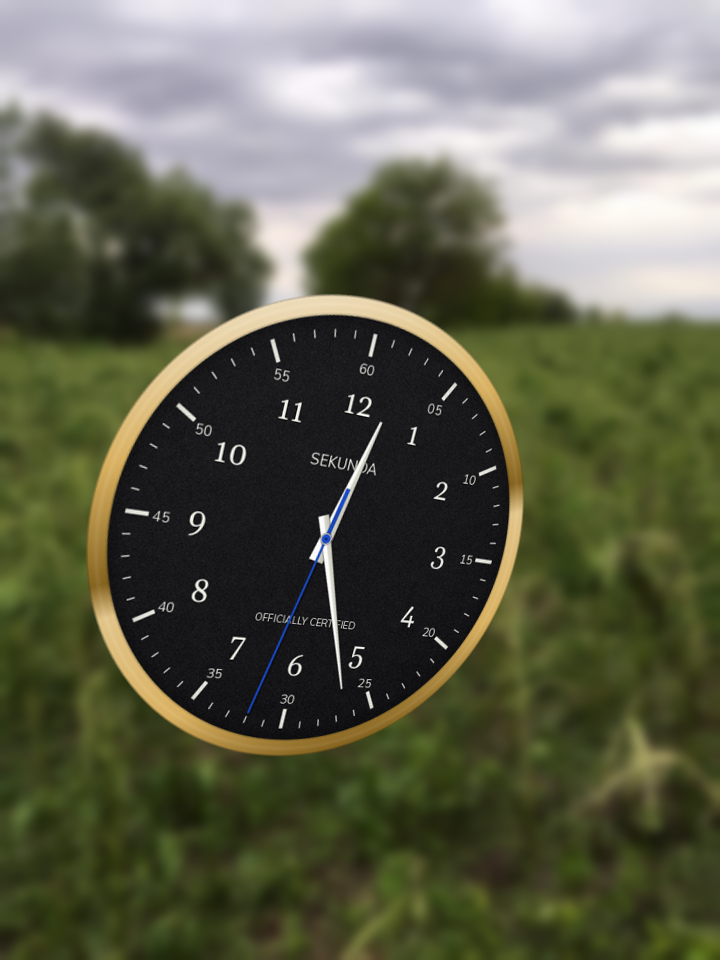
12:26:32
